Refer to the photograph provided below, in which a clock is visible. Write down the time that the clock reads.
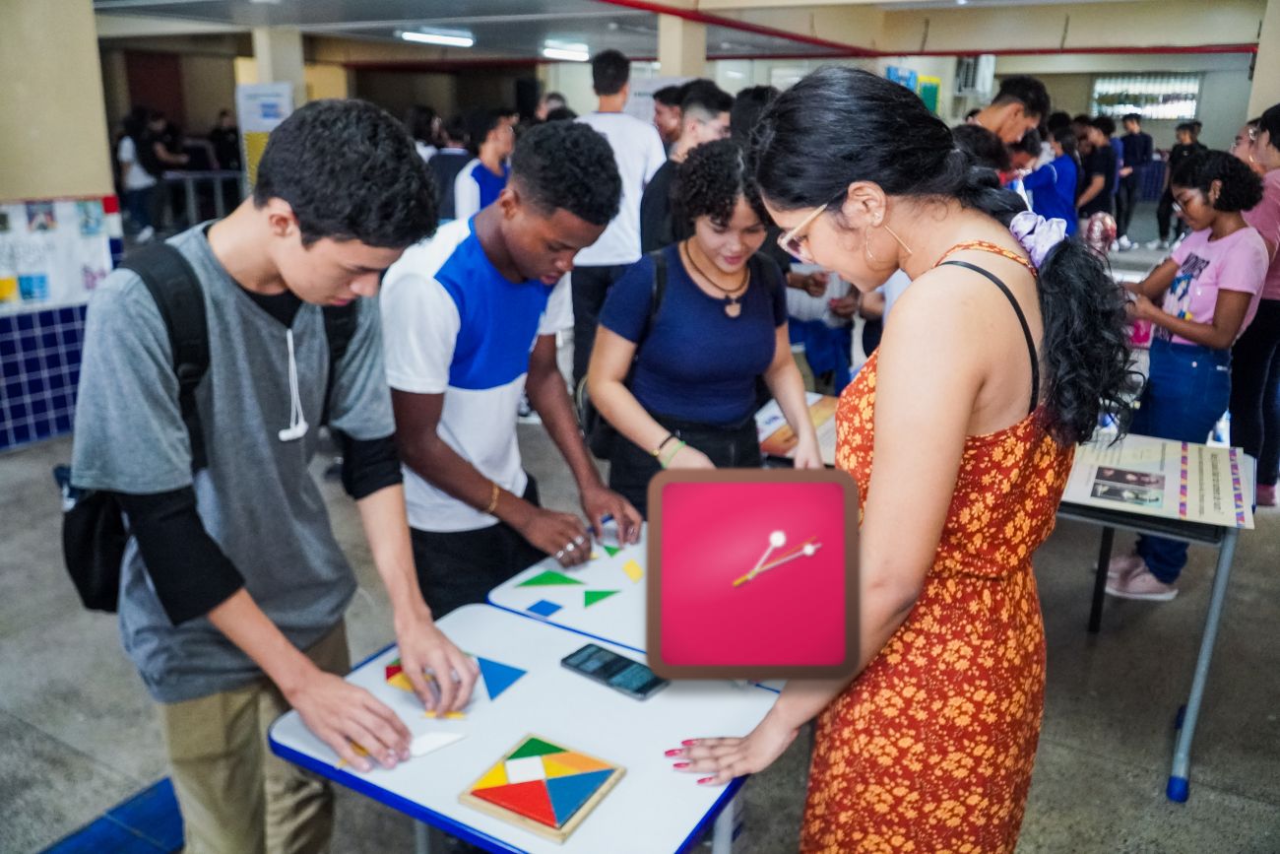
1:11:10
